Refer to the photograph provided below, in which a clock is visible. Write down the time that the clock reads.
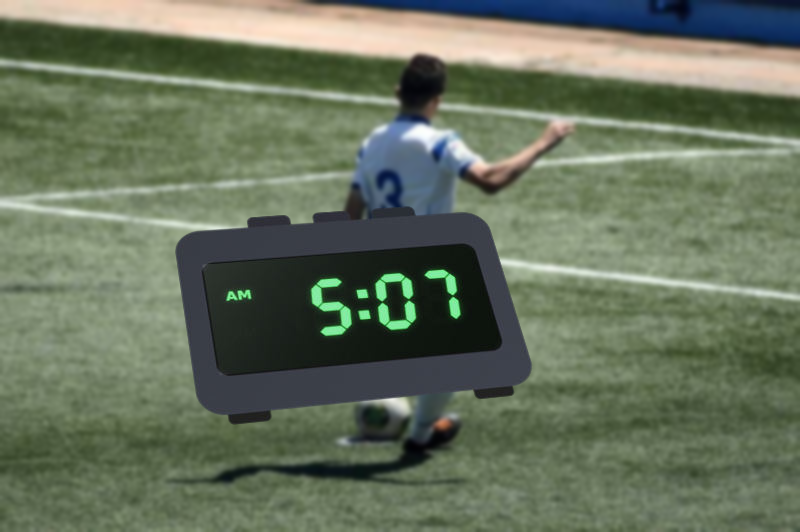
5:07
